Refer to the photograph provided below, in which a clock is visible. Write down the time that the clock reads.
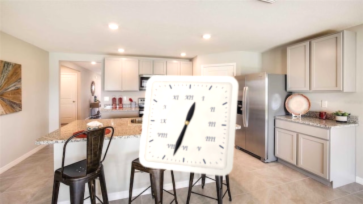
12:33
